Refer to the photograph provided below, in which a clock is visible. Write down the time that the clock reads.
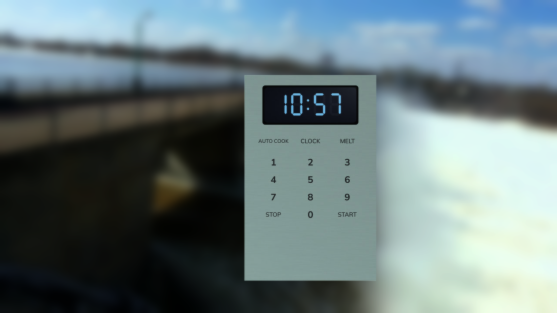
10:57
